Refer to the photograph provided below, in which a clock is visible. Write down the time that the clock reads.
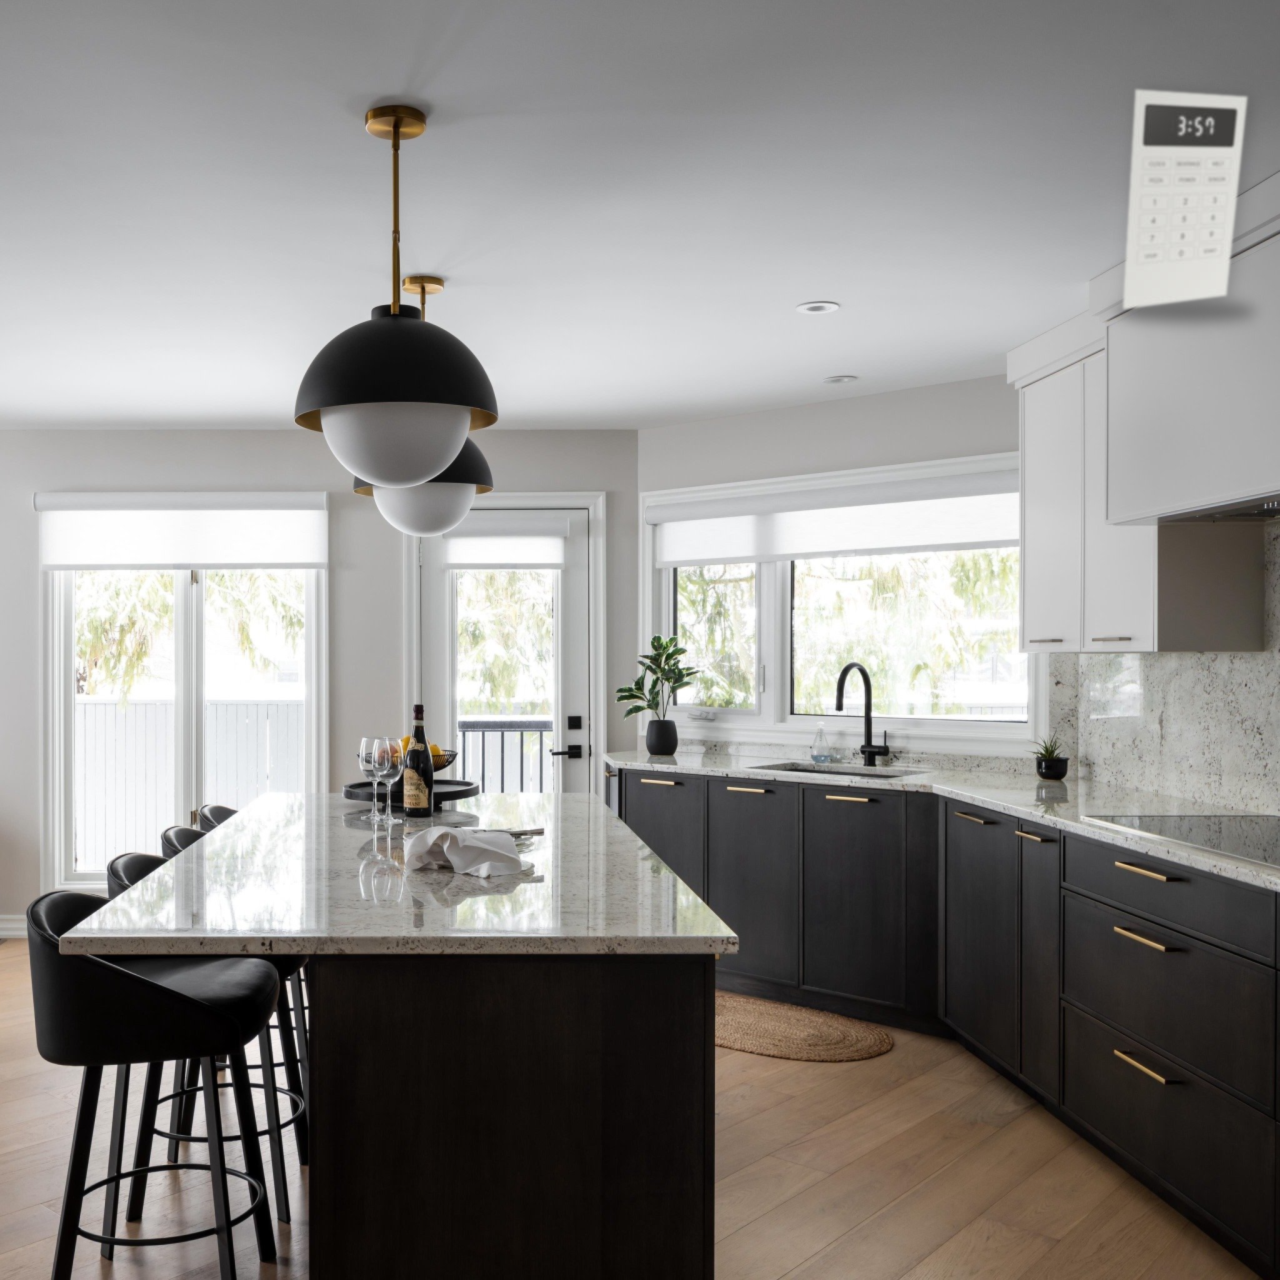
3:57
